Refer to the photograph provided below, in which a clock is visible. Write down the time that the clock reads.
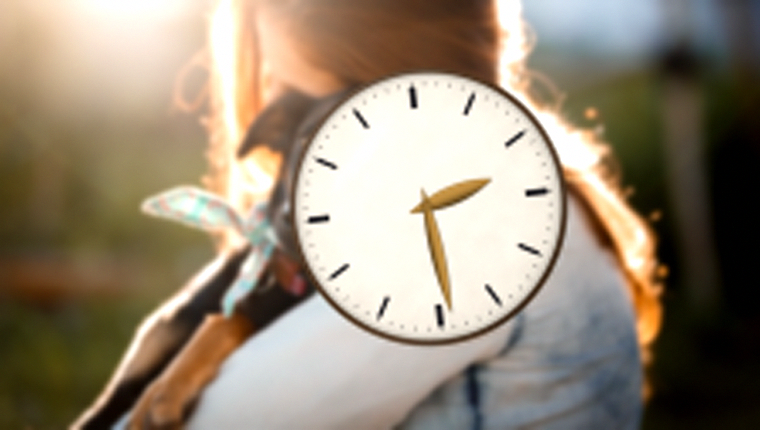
2:29
